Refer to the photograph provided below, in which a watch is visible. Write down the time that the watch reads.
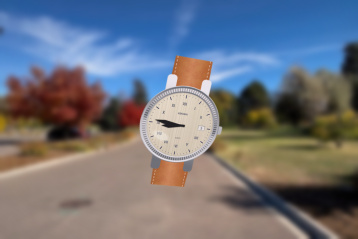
8:46
